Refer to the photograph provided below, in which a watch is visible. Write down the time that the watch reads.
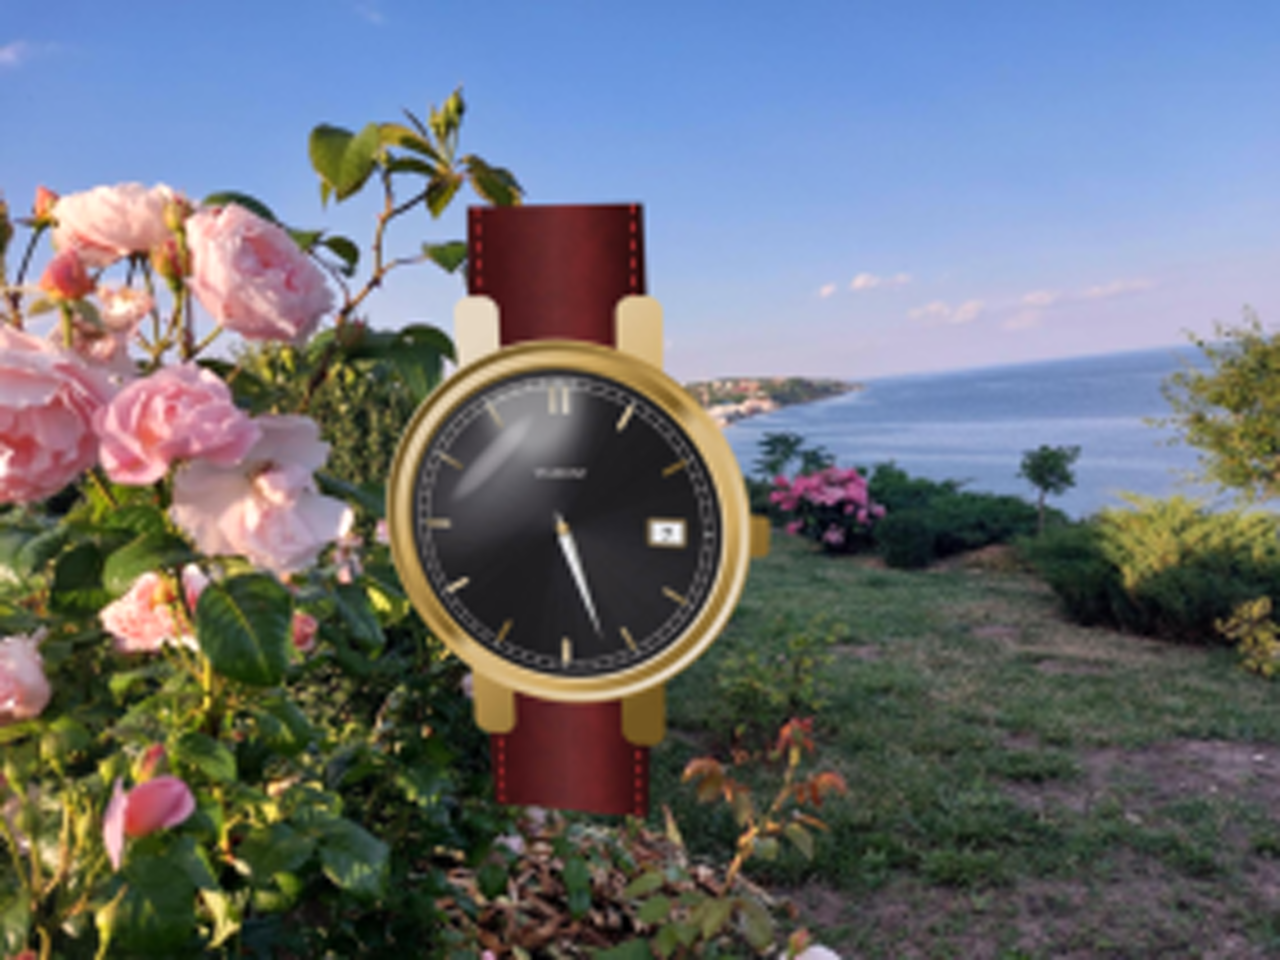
5:27
